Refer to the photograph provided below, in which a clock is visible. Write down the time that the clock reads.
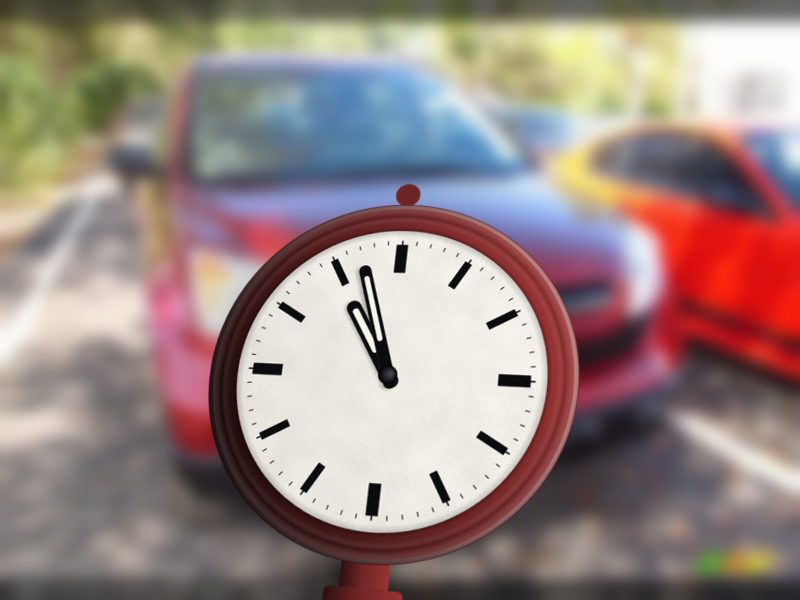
10:57
